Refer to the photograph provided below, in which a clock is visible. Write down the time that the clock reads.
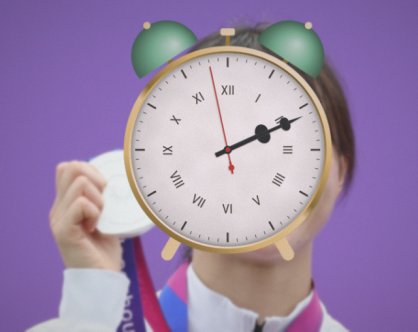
2:10:58
